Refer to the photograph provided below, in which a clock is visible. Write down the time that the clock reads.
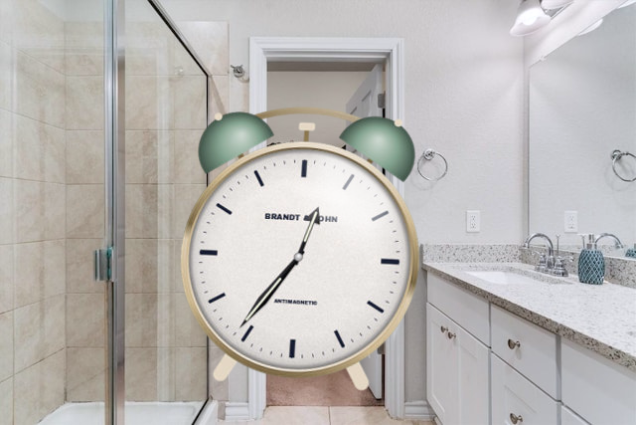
12:36
